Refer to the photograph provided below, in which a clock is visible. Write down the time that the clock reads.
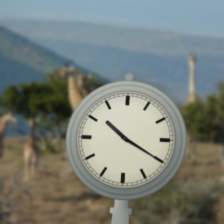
10:20
